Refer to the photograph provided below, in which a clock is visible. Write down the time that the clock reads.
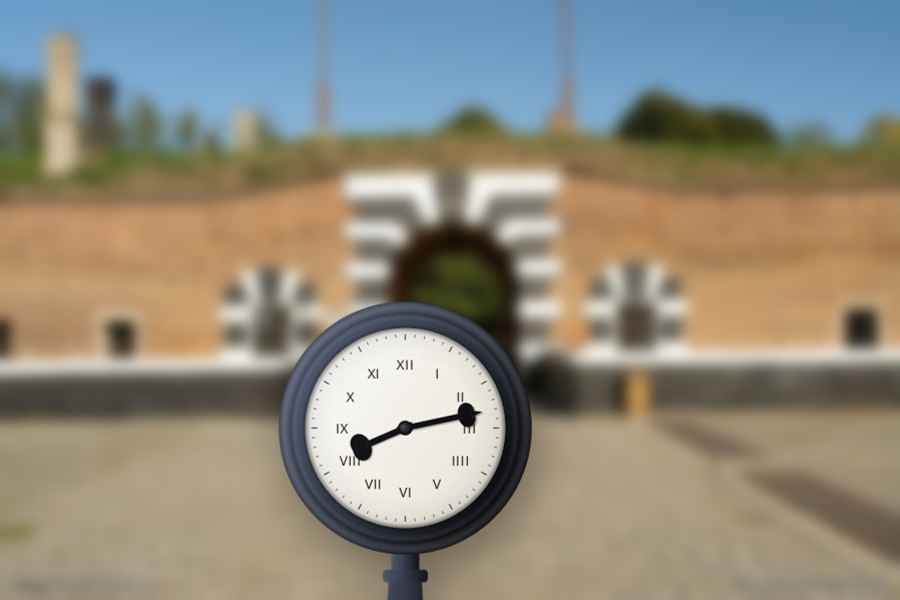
8:13
